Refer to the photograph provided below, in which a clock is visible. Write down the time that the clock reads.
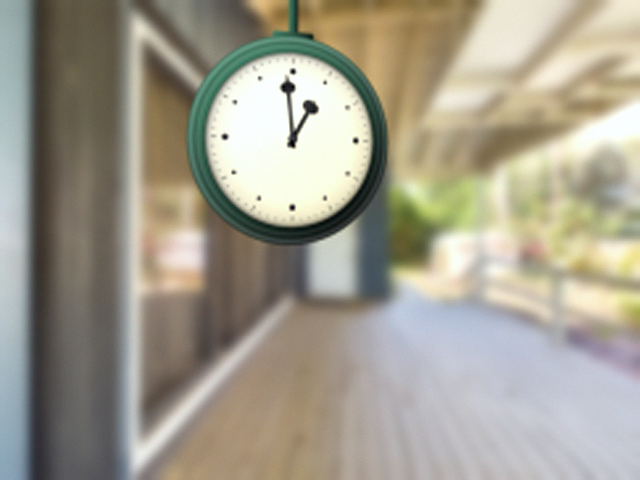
12:59
